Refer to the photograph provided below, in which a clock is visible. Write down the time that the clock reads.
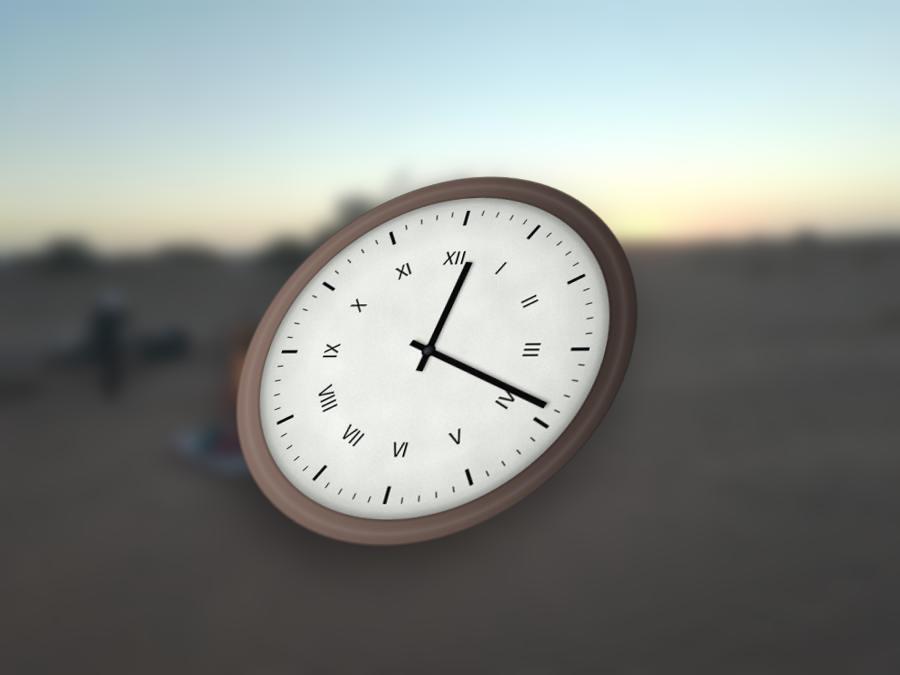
12:19
